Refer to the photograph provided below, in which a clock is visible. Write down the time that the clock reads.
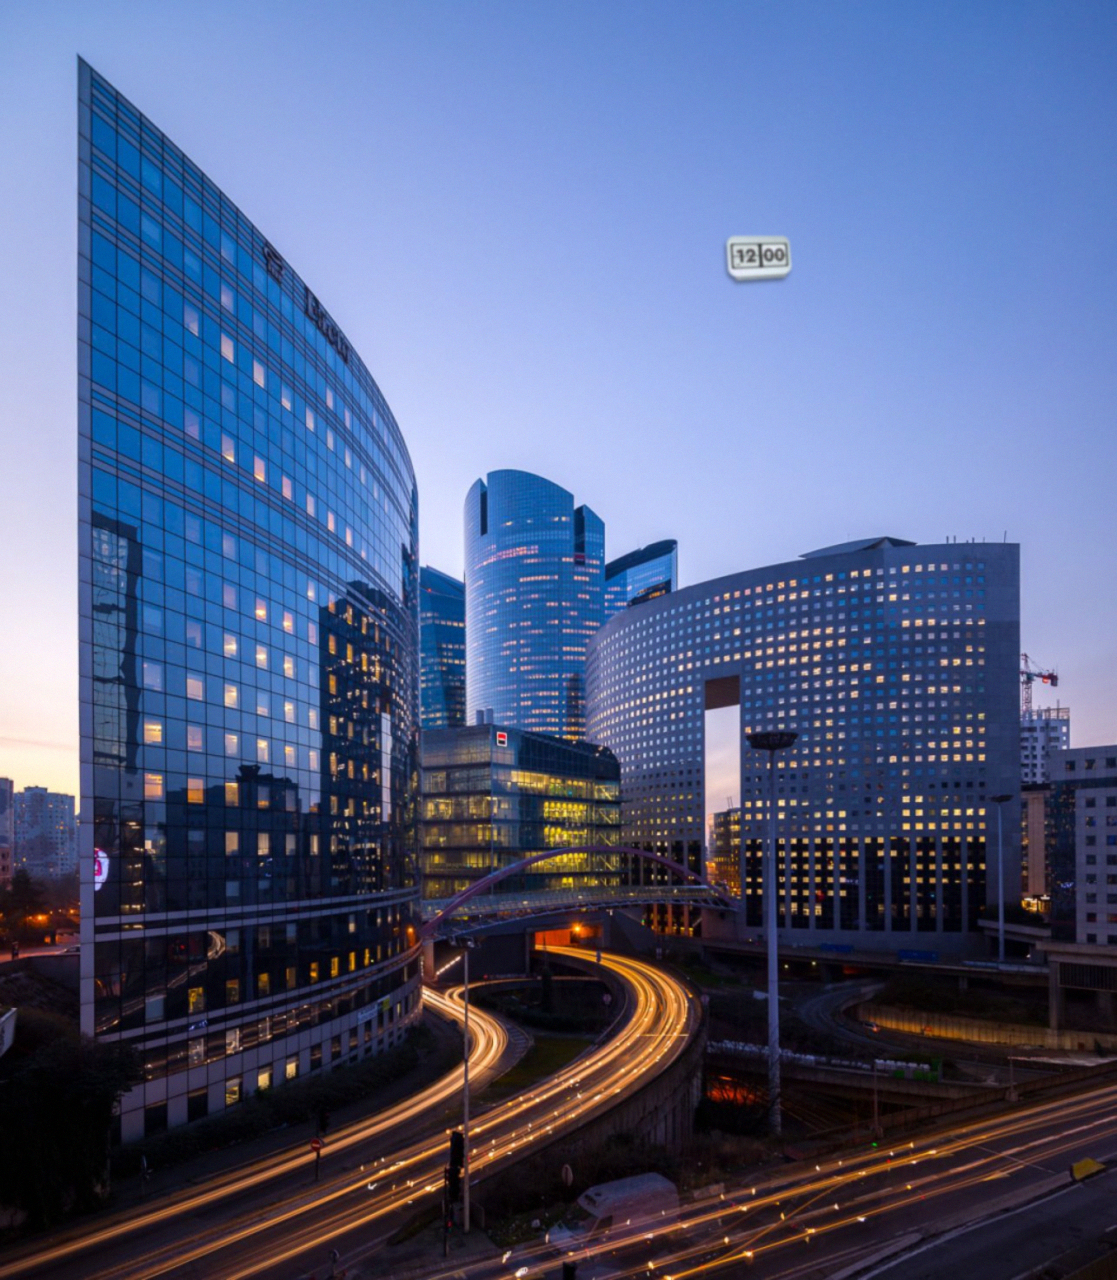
12:00
